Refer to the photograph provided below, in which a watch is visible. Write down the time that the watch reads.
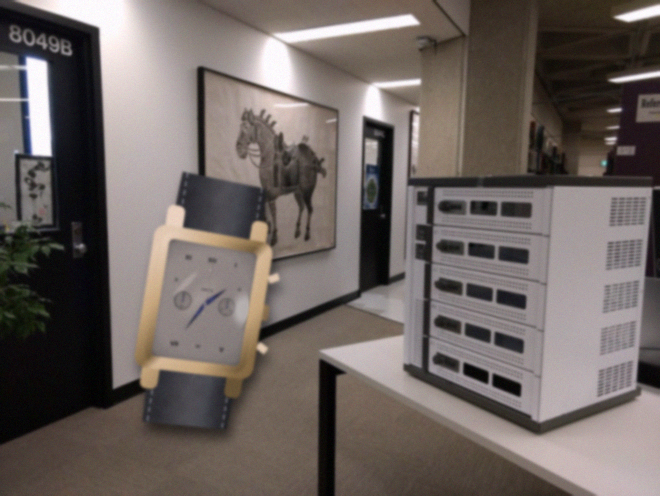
1:35
